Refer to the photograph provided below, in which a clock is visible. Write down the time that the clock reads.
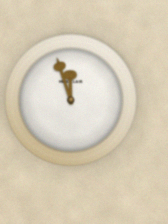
11:57
